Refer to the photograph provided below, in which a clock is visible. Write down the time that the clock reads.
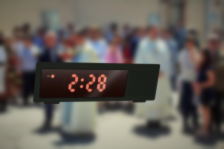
2:28
